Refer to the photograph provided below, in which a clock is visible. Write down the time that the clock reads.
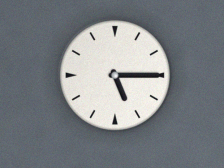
5:15
